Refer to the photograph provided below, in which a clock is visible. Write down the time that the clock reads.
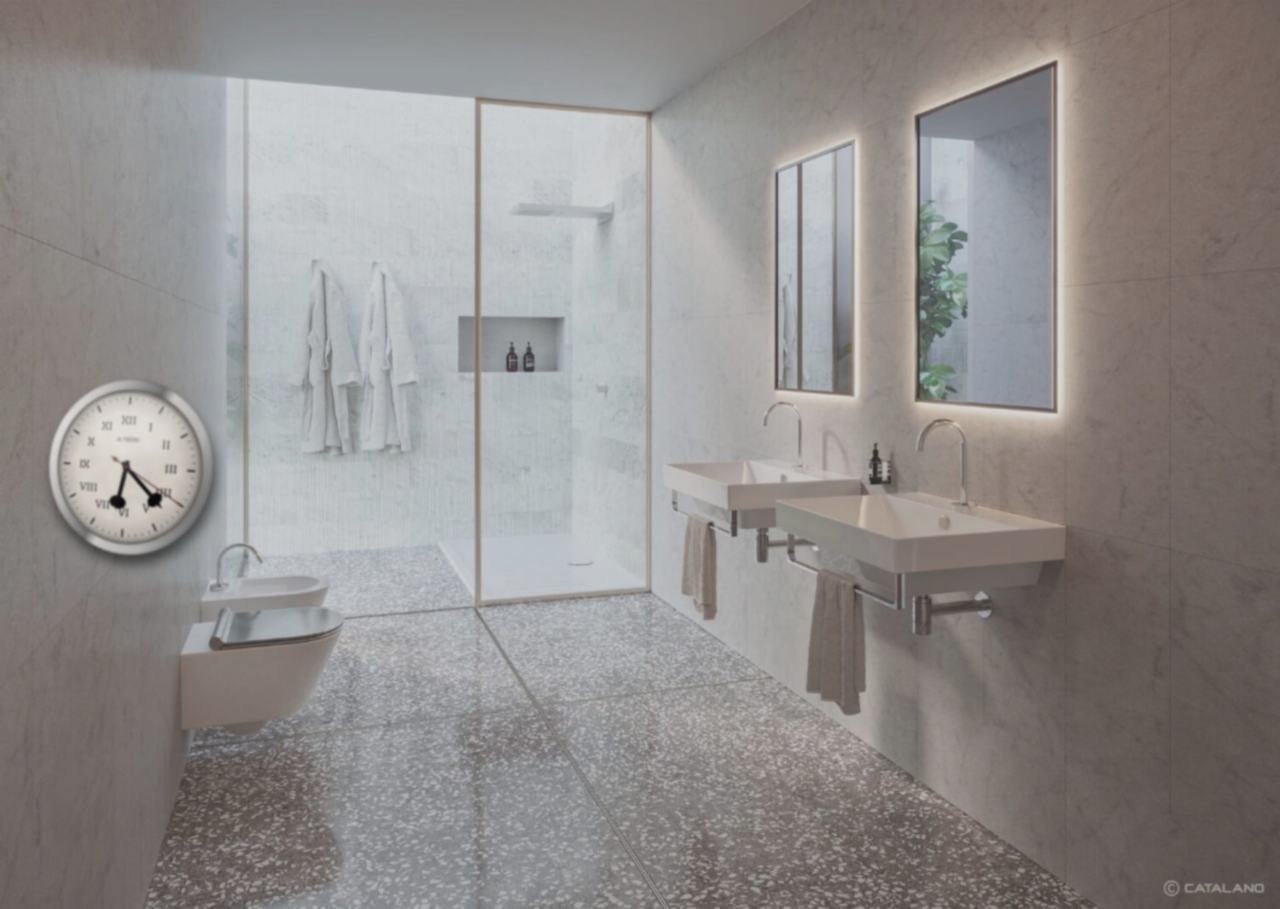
6:22:20
